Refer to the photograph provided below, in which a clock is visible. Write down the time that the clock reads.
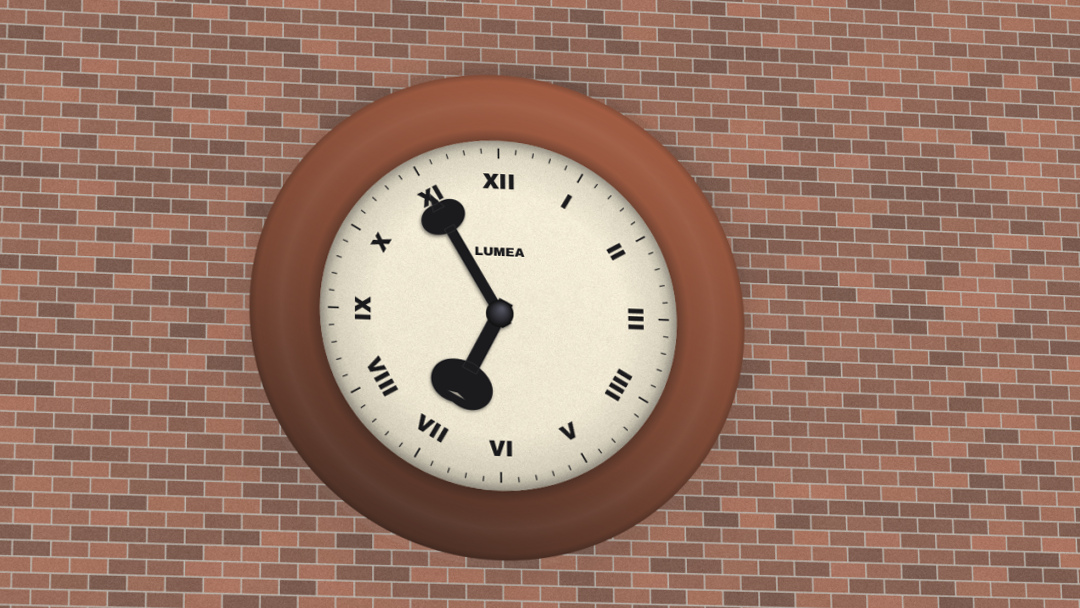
6:55
